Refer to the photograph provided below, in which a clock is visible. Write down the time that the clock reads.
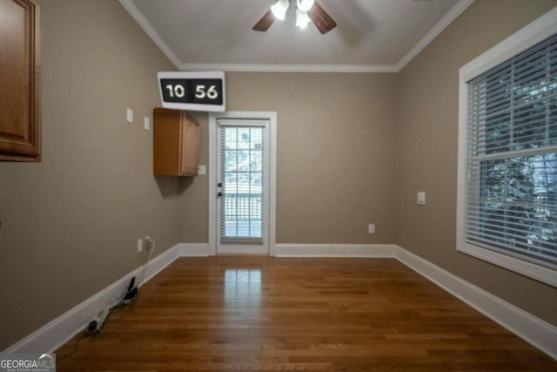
10:56
